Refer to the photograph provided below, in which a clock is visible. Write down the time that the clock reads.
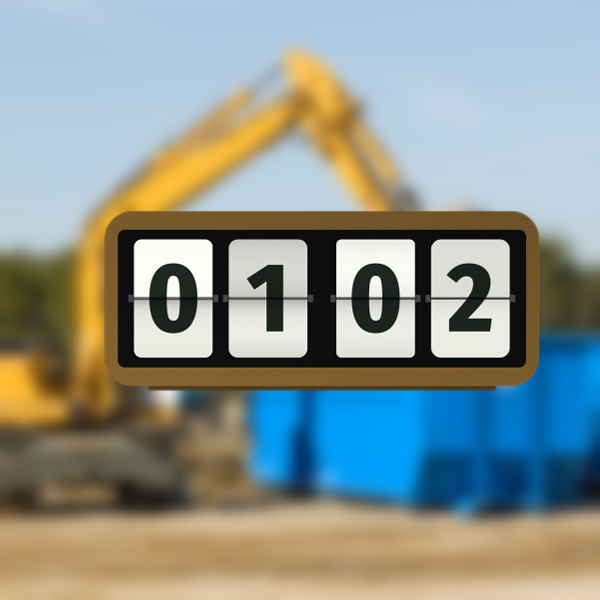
1:02
